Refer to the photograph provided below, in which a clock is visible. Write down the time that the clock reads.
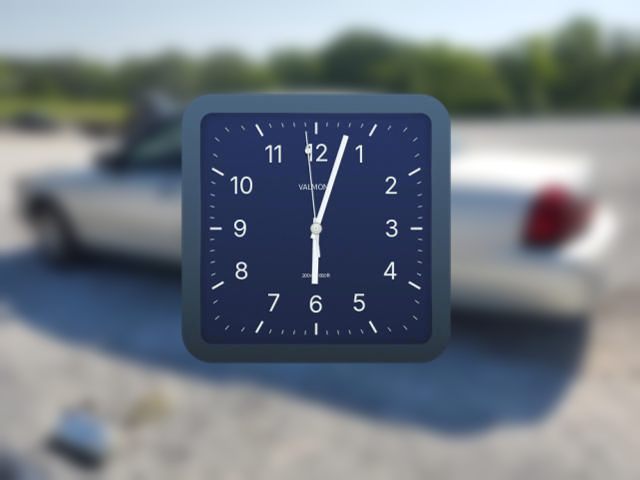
6:02:59
